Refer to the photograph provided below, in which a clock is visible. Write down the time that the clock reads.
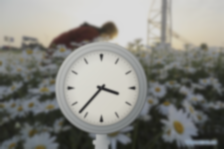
3:37
